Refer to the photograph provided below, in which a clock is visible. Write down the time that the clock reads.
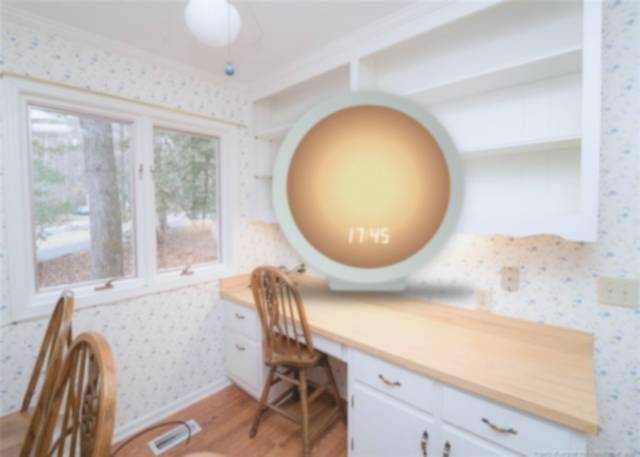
17:45
